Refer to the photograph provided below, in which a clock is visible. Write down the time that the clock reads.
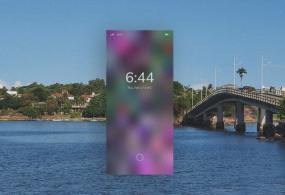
6:44
